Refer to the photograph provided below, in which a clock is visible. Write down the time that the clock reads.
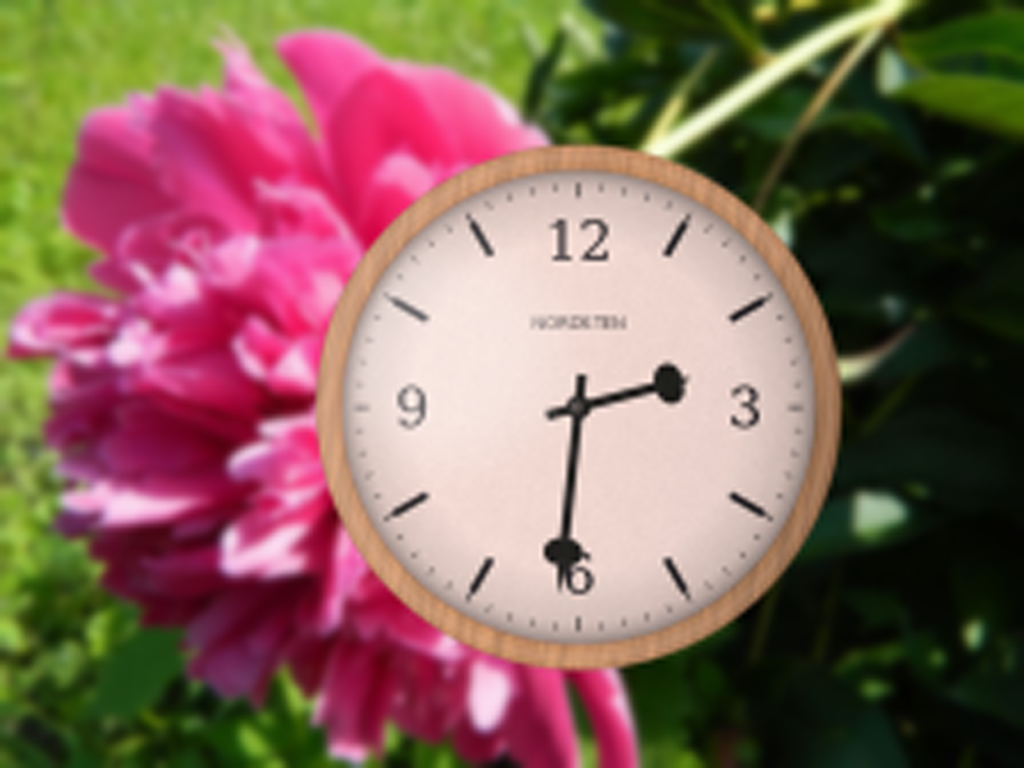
2:31
